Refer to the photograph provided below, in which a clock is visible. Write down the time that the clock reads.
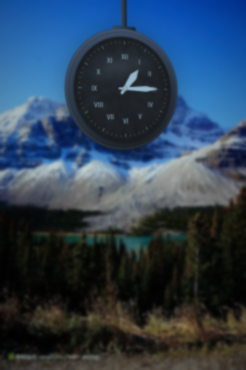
1:15
